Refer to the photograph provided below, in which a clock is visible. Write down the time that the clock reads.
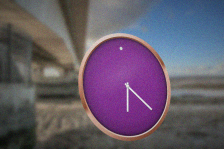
6:23
